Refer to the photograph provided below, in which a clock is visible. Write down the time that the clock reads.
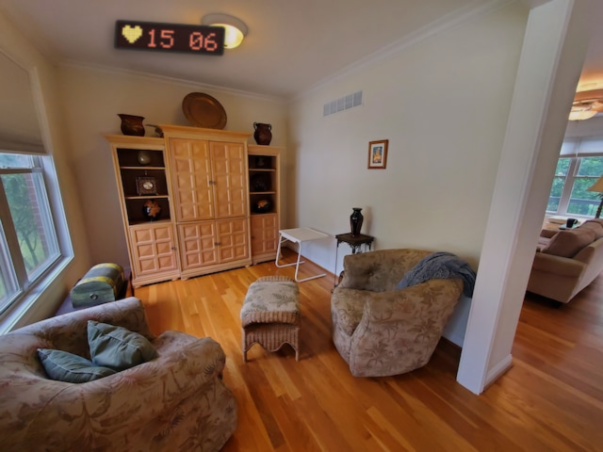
15:06
